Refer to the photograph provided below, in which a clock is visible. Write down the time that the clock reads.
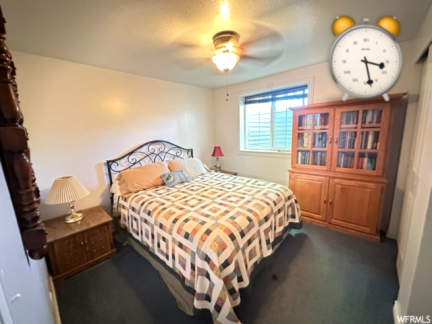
3:28
